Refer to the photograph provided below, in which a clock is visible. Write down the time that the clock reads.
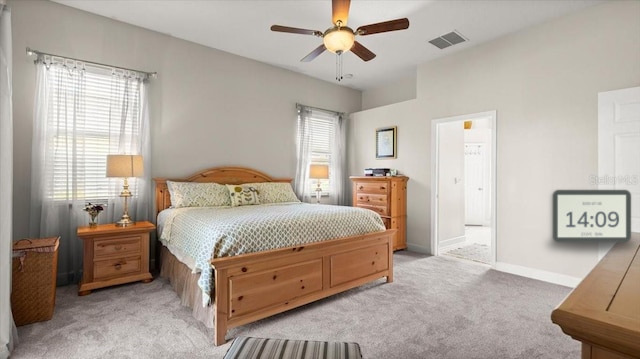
14:09
